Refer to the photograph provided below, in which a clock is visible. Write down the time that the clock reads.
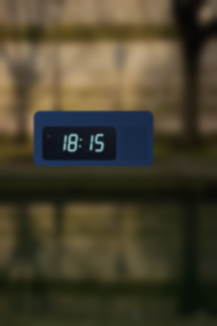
18:15
